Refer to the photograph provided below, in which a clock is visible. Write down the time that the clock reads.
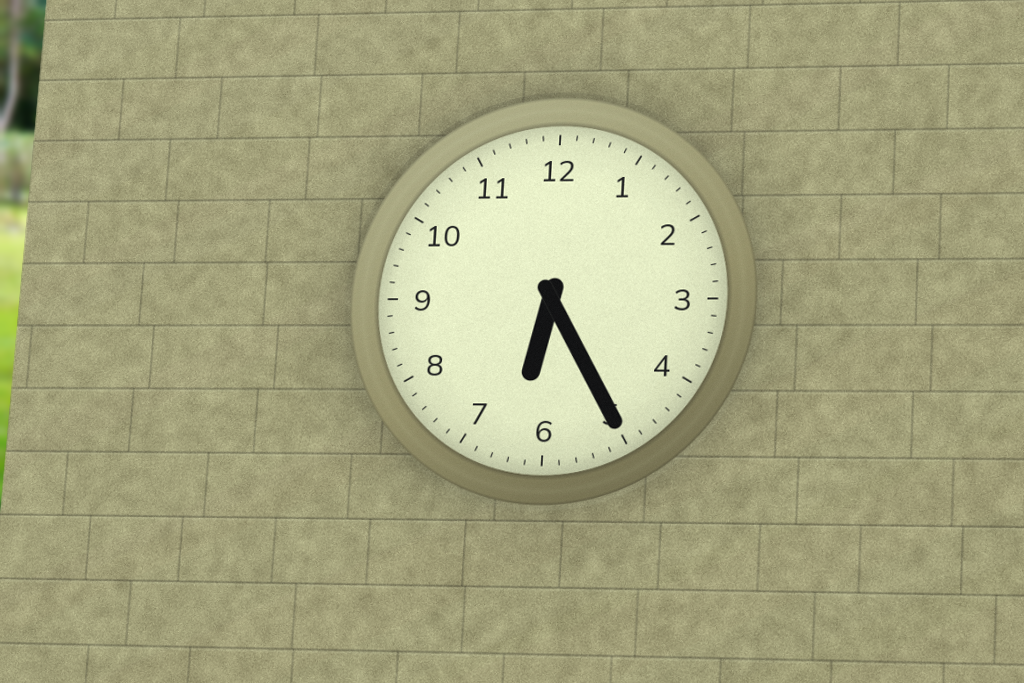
6:25
